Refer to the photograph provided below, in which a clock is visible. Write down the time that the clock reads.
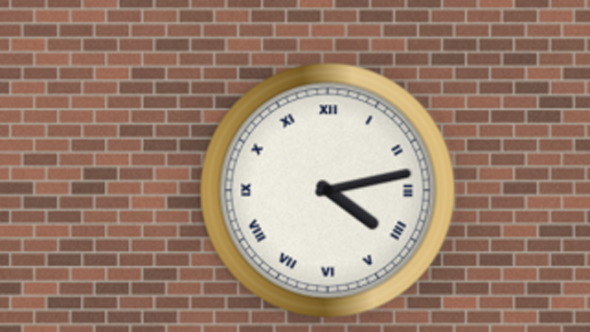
4:13
